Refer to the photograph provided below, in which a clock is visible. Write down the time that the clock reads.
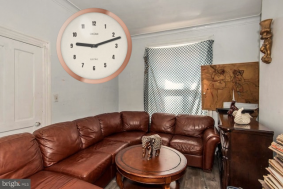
9:12
